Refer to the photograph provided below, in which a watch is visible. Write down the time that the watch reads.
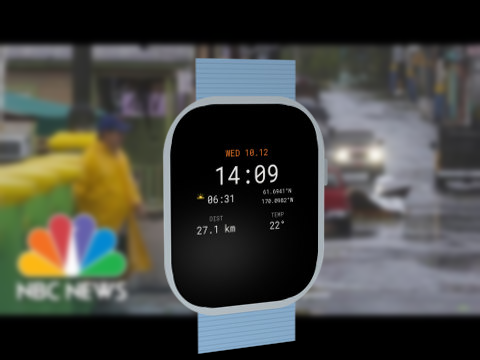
14:09
